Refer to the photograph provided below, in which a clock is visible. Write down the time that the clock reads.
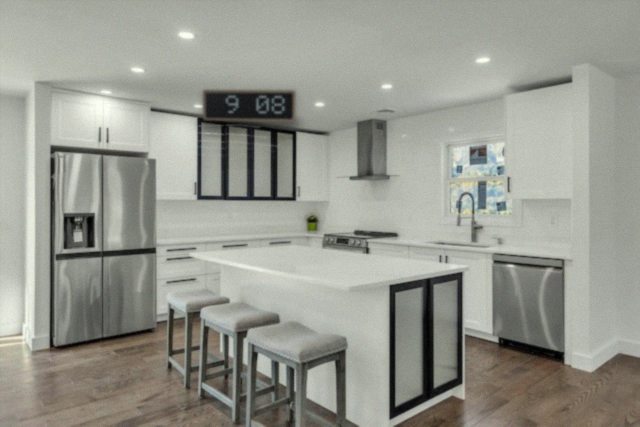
9:08
